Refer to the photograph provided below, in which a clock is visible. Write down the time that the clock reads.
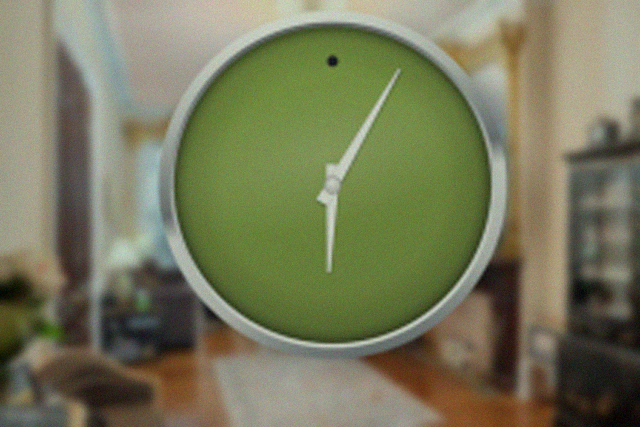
6:05
